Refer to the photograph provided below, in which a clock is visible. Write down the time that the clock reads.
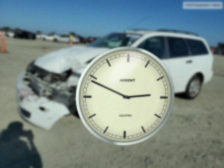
2:49
